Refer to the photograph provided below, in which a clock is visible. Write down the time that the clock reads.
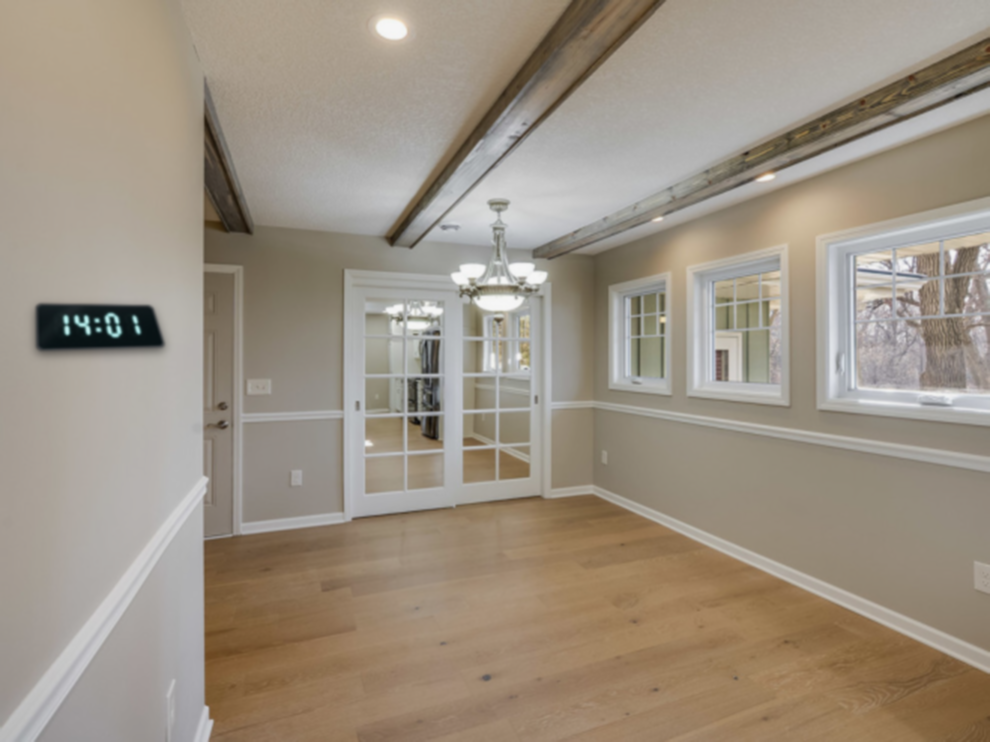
14:01
